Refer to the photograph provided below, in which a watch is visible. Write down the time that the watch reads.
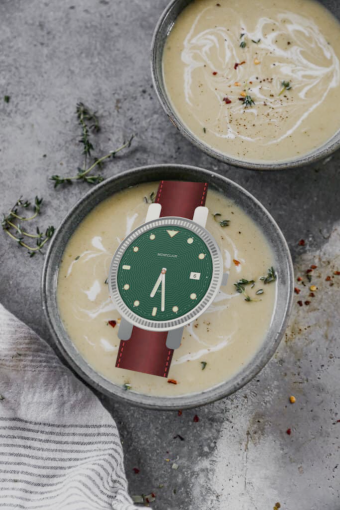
6:28
